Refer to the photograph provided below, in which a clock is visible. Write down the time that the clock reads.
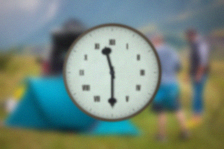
11:30
